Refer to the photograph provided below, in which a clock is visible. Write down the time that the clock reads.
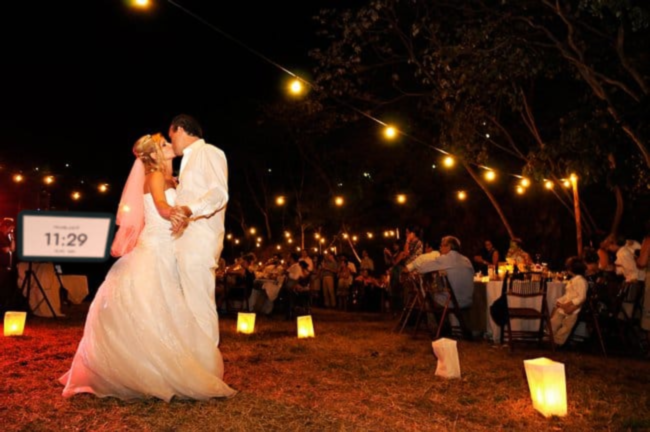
11:29
